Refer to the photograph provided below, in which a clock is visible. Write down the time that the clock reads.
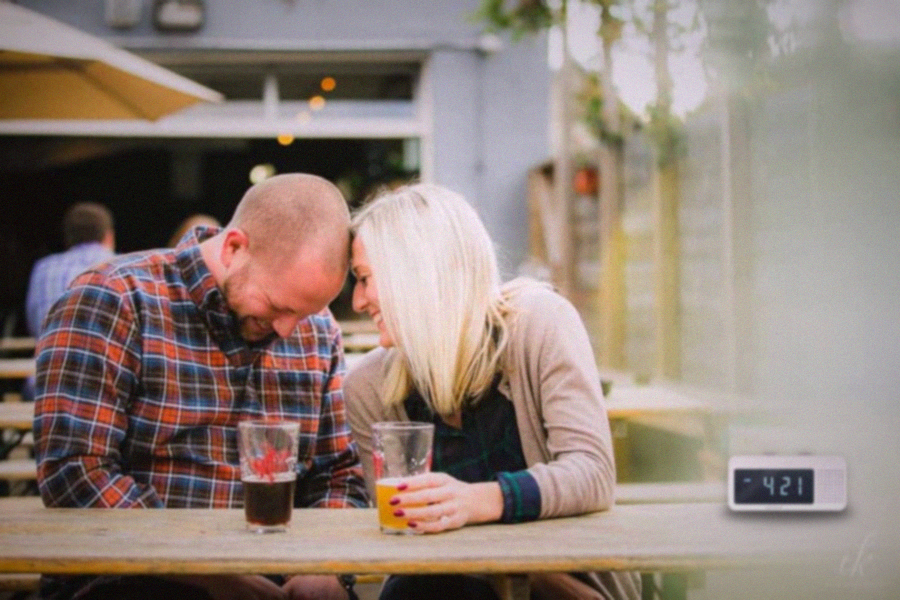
4:21
